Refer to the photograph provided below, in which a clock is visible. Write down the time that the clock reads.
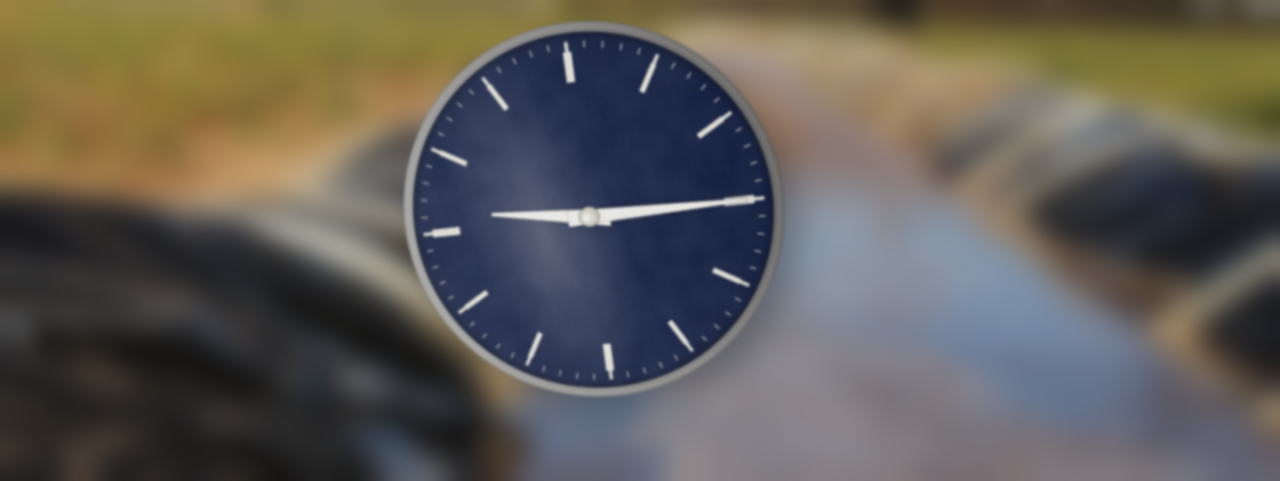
9:15
